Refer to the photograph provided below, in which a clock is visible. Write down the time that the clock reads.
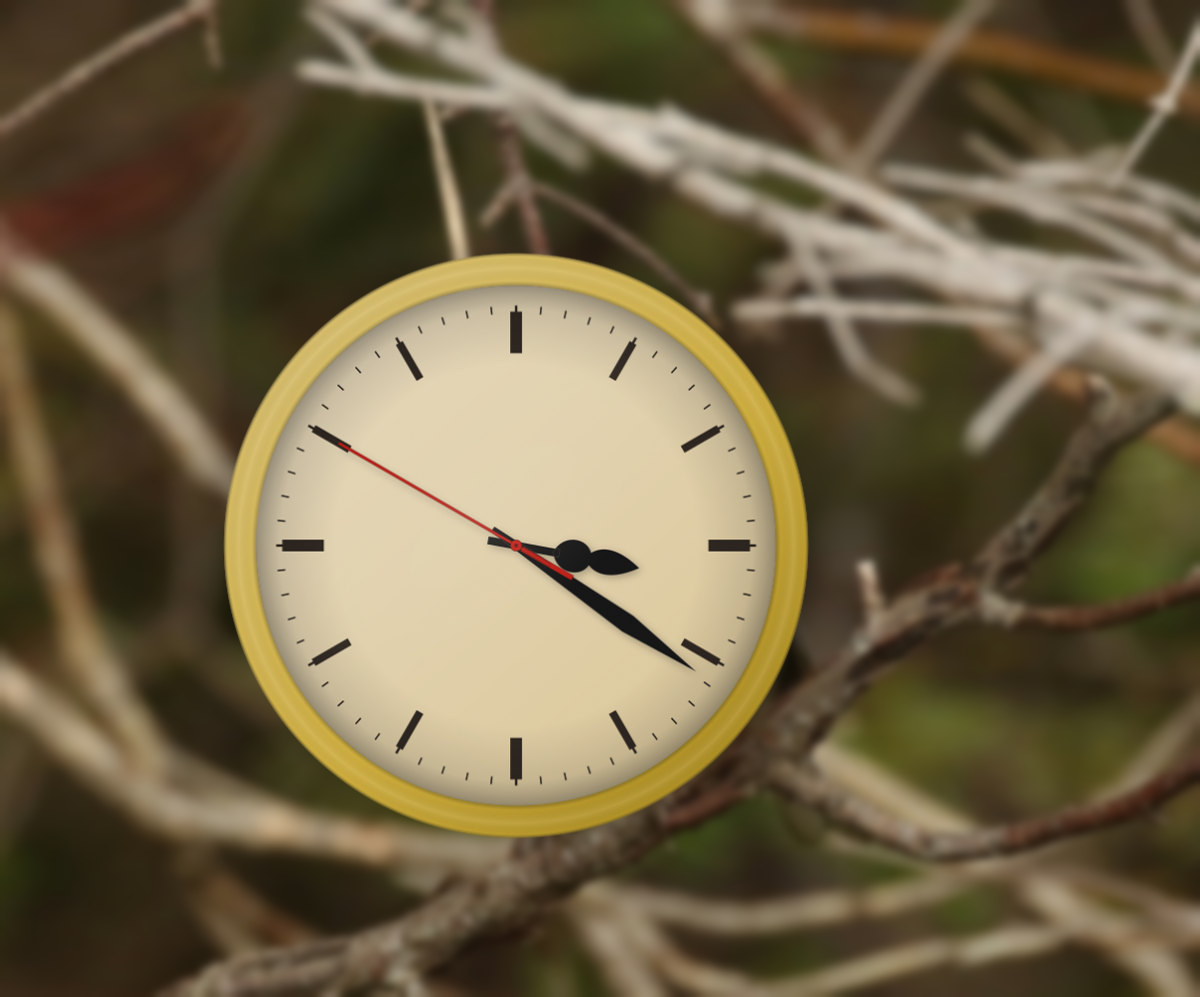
3:20:50
